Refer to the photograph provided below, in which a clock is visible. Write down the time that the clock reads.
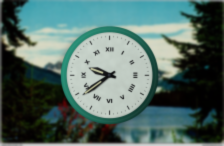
9:39
